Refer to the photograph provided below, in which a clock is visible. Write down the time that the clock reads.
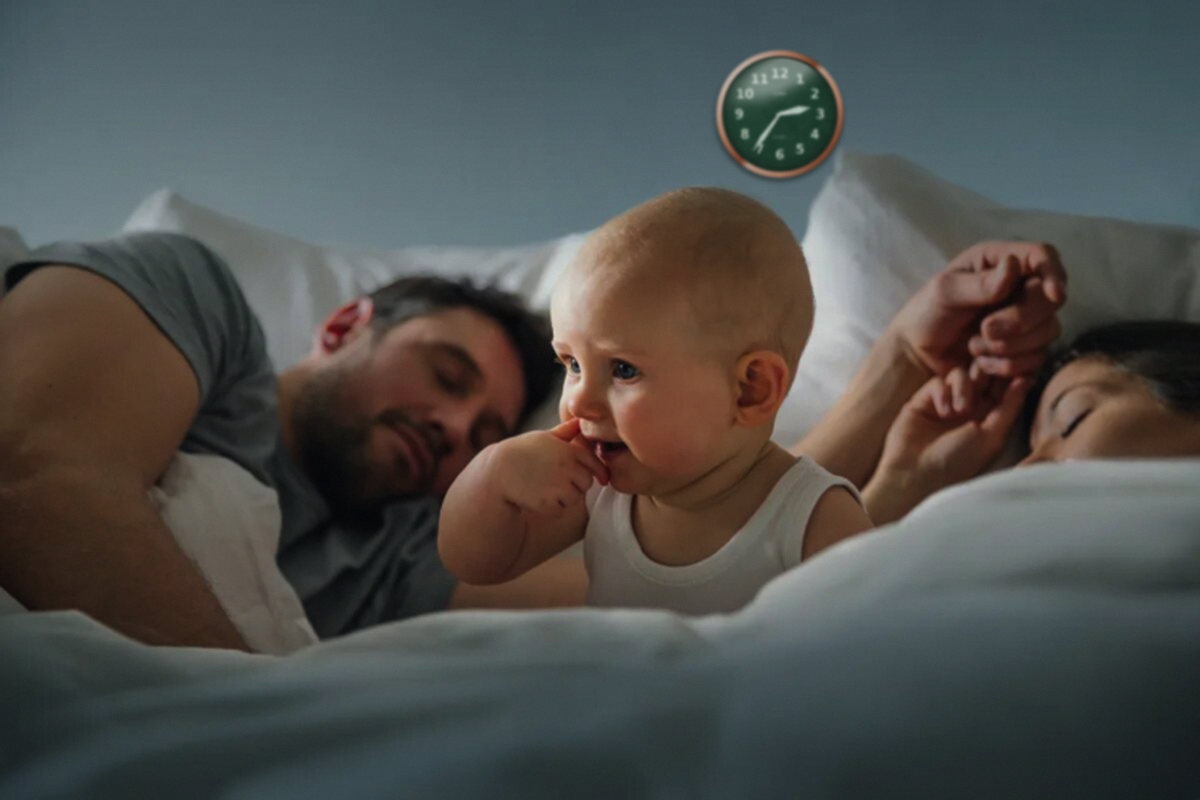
2:36
